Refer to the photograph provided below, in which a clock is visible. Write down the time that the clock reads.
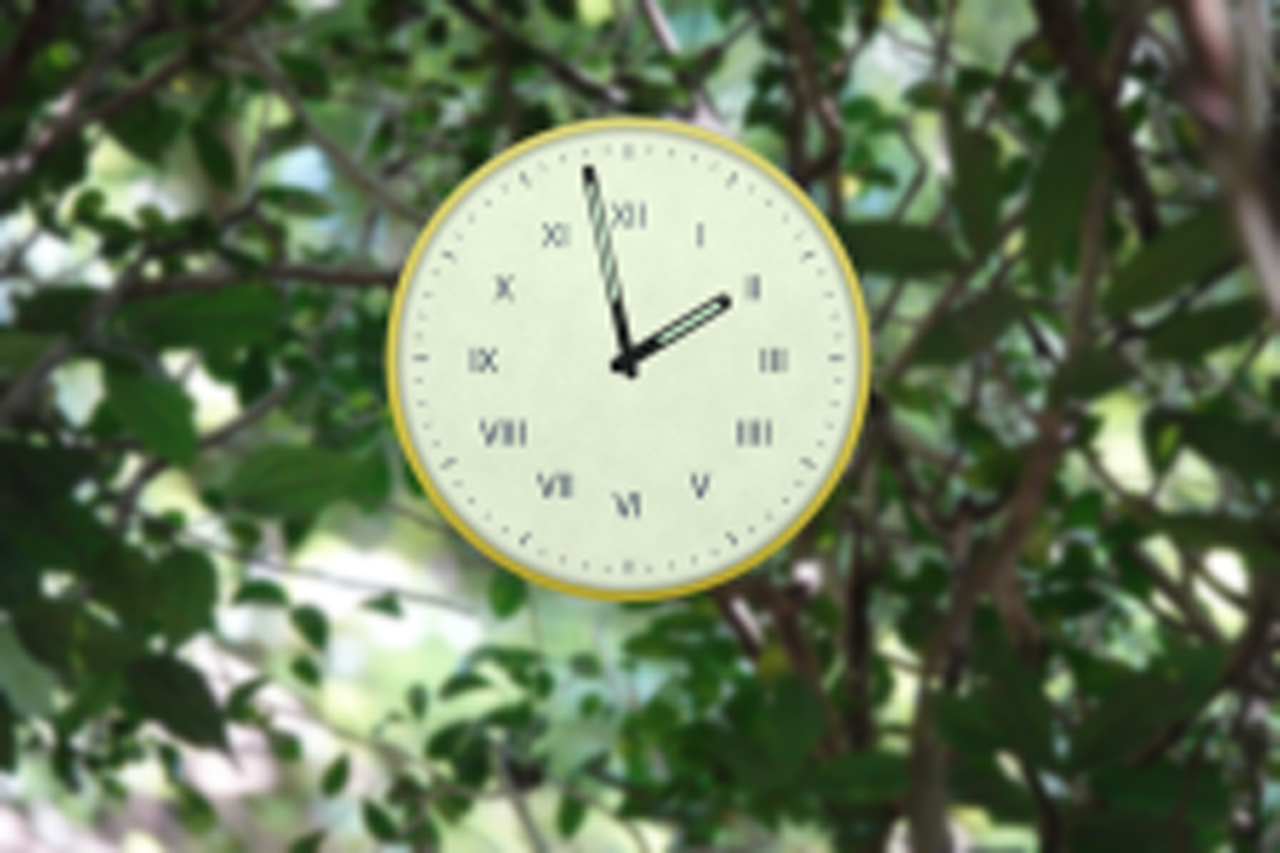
1:58
